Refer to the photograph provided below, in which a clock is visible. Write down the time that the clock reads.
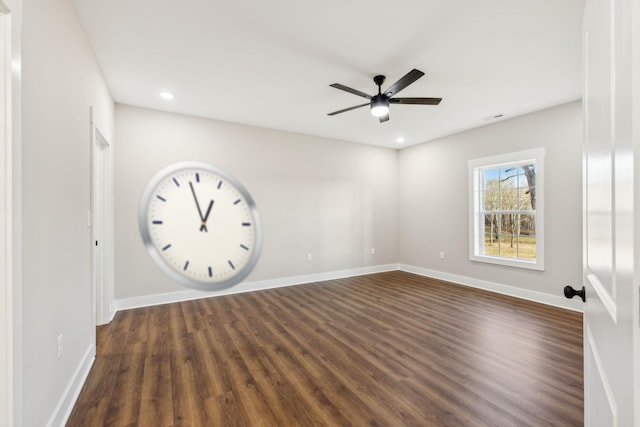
12:58
